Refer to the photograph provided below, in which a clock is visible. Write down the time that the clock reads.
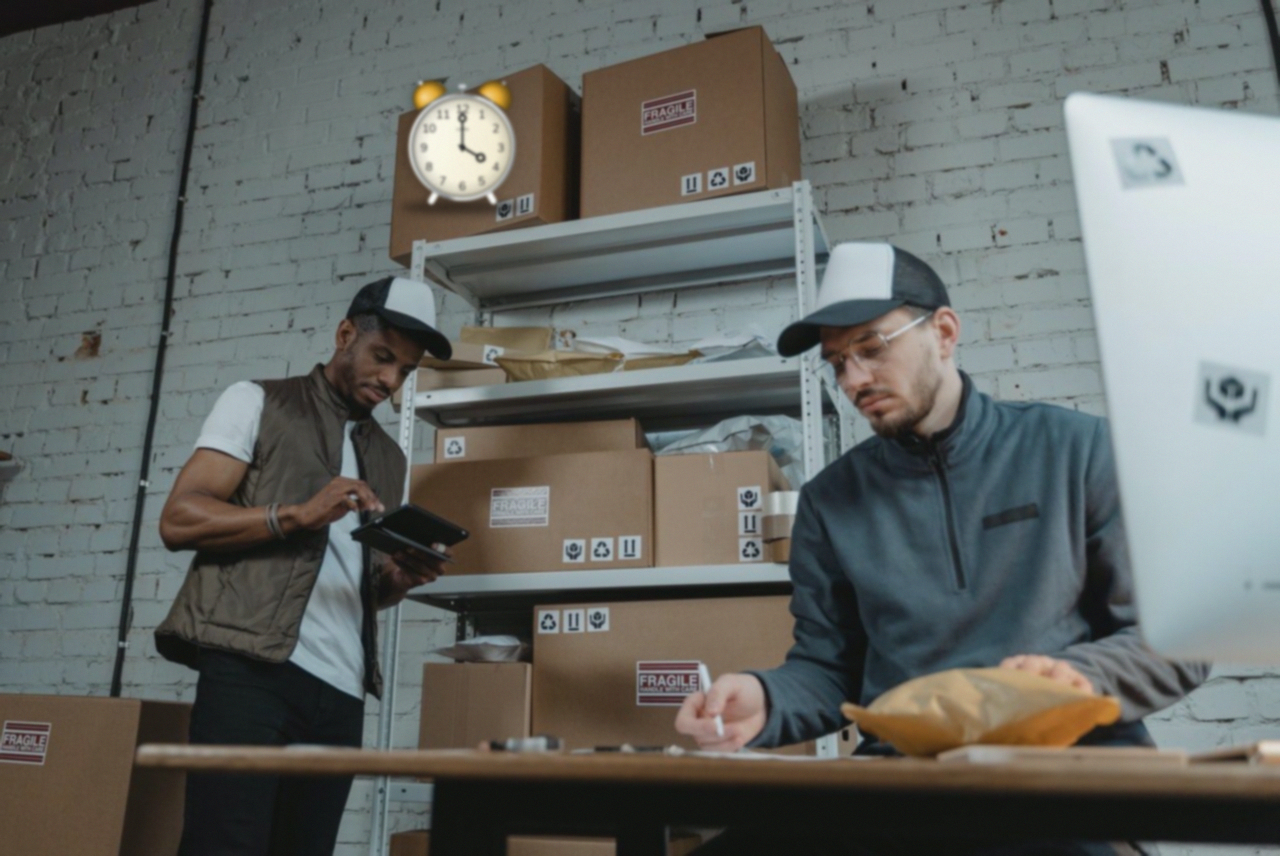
4:00
